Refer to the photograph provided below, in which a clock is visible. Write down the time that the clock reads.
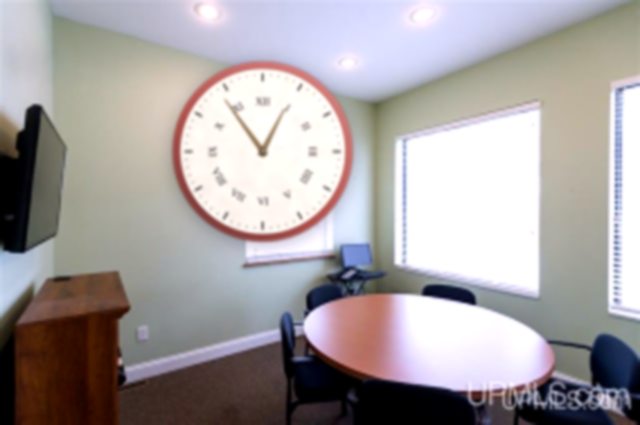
12:54
